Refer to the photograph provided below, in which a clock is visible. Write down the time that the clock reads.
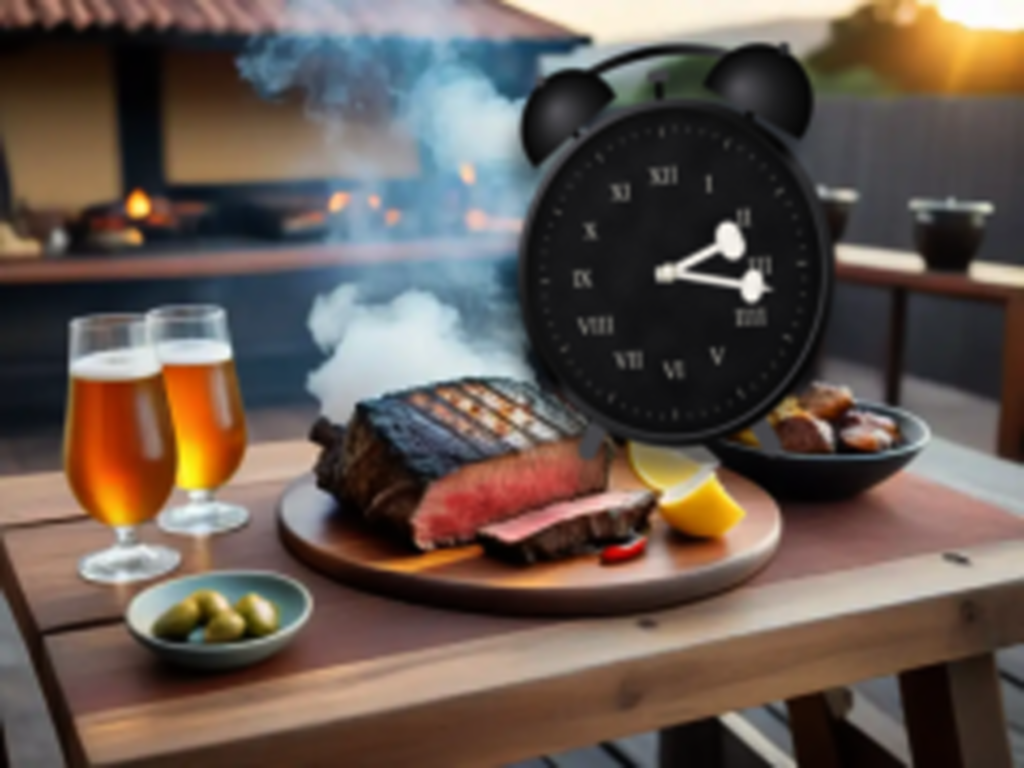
2:17
